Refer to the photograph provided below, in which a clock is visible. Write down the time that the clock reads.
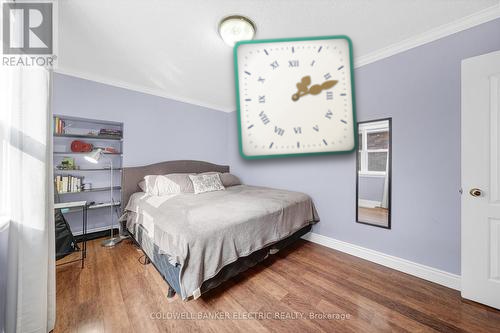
1:12
